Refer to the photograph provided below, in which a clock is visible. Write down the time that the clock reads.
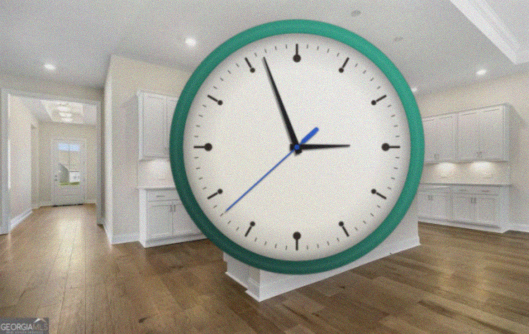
2:56:38
